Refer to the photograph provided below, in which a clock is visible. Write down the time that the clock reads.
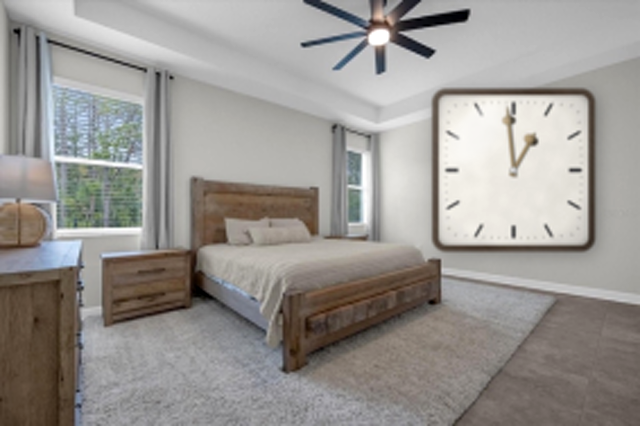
12:59
